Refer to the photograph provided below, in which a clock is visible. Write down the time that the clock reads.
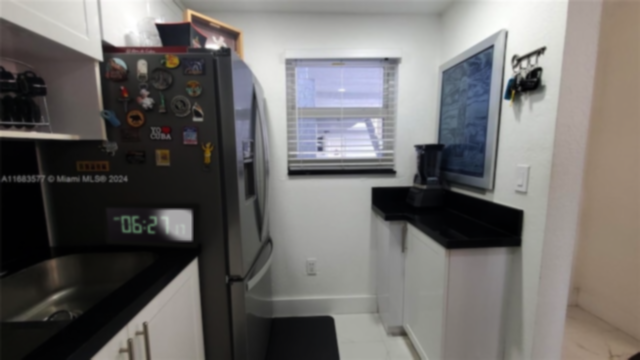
6:27
